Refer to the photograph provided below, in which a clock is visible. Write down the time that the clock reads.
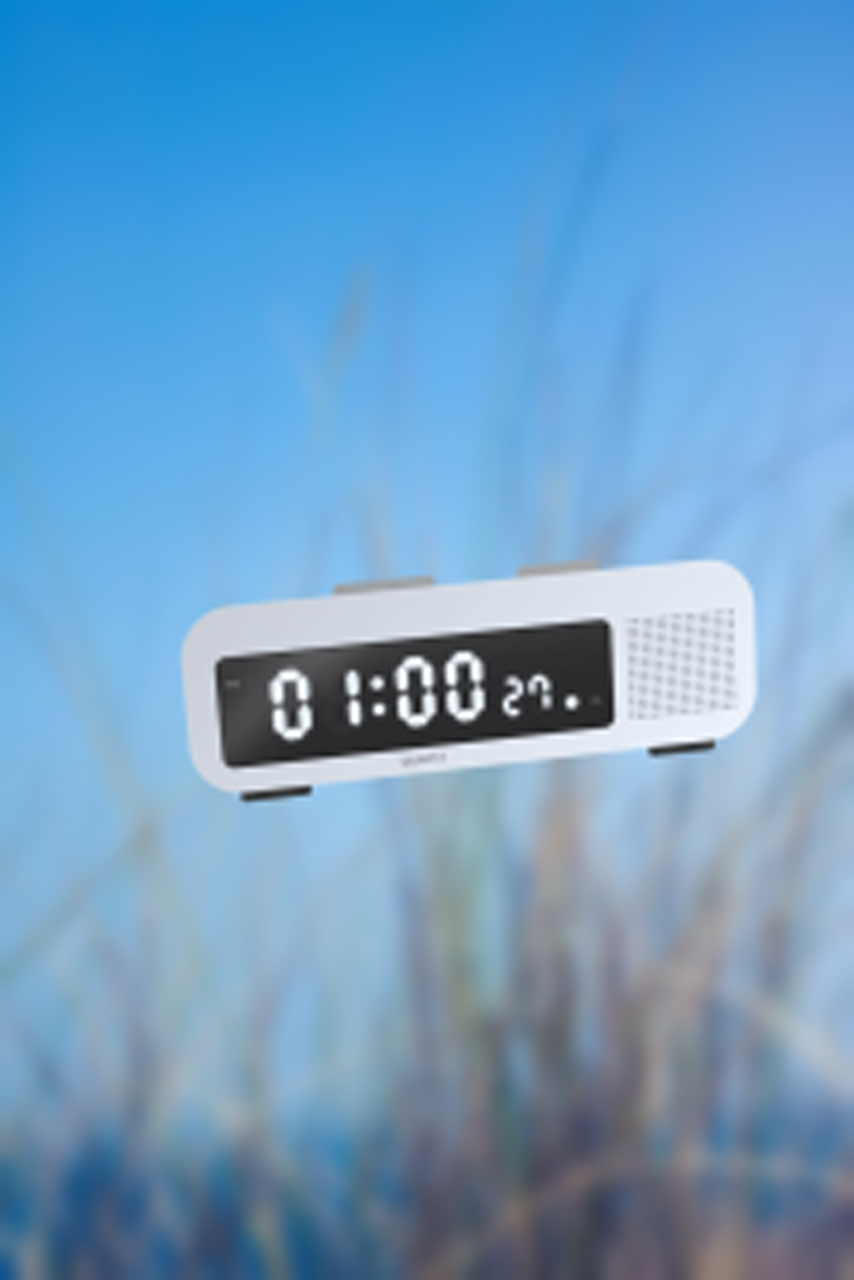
1:00:27
